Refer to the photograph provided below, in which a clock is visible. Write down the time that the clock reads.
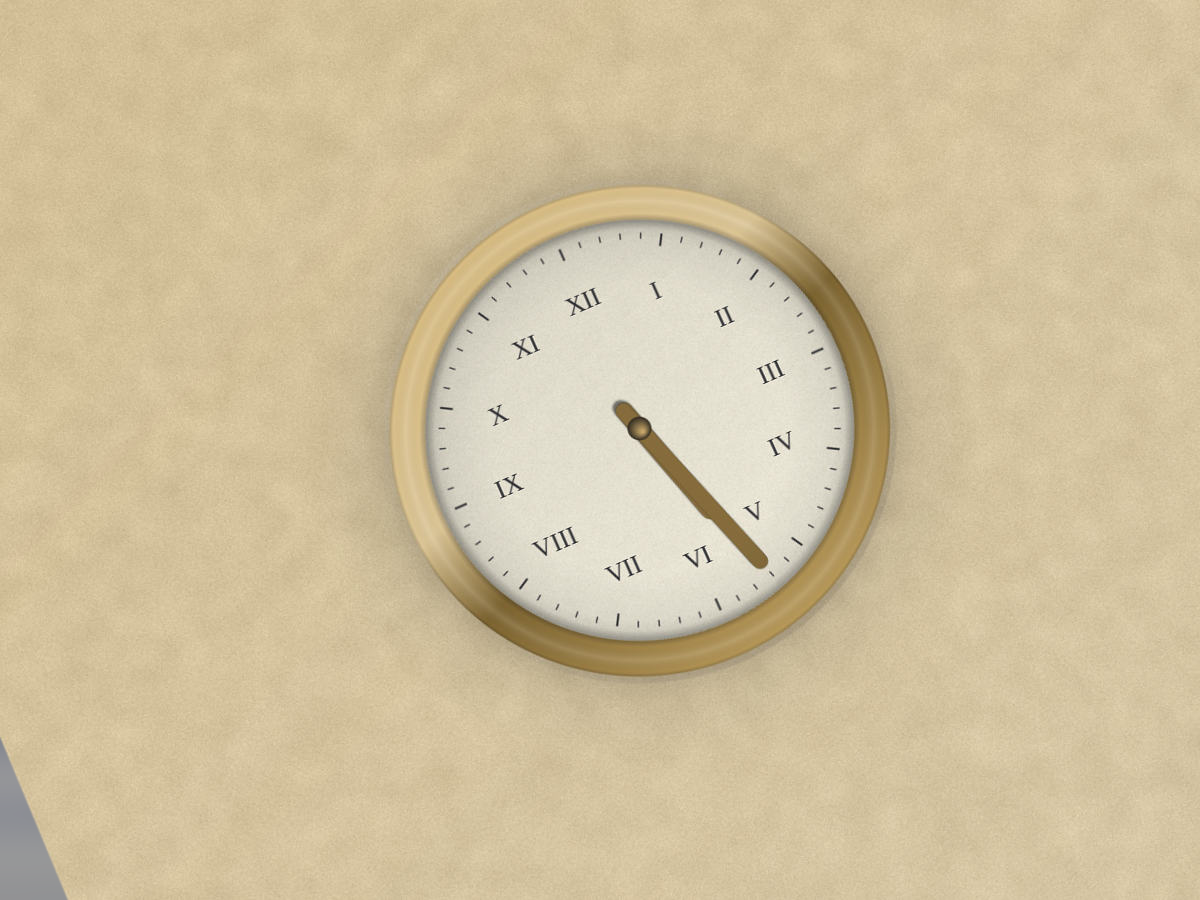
5:27
